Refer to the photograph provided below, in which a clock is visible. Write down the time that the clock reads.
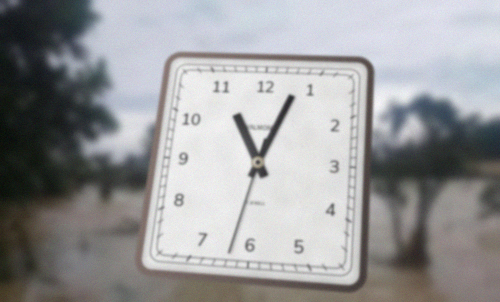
11:03:32
